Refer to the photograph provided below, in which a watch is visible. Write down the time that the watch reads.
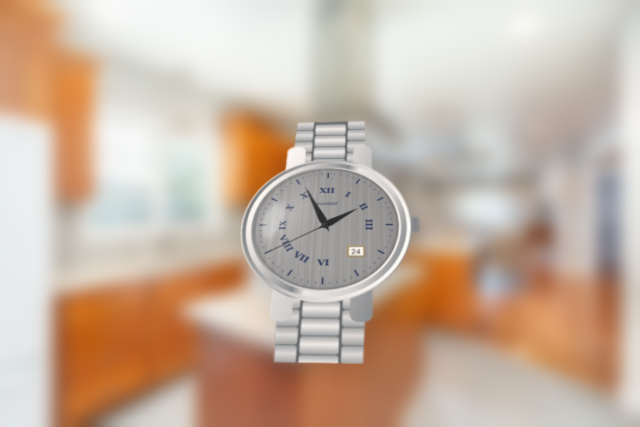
1:55:40
